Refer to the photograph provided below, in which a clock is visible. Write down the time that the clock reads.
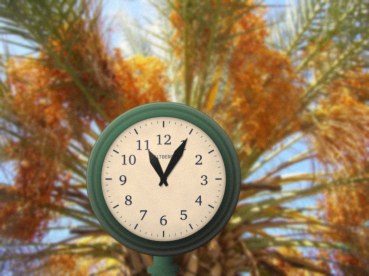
11:05
